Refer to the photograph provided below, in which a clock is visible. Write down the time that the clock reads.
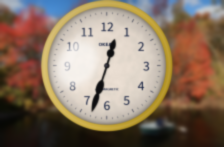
12:33
